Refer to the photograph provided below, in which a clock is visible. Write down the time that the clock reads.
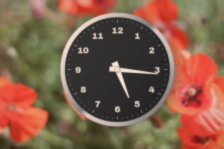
5:16
